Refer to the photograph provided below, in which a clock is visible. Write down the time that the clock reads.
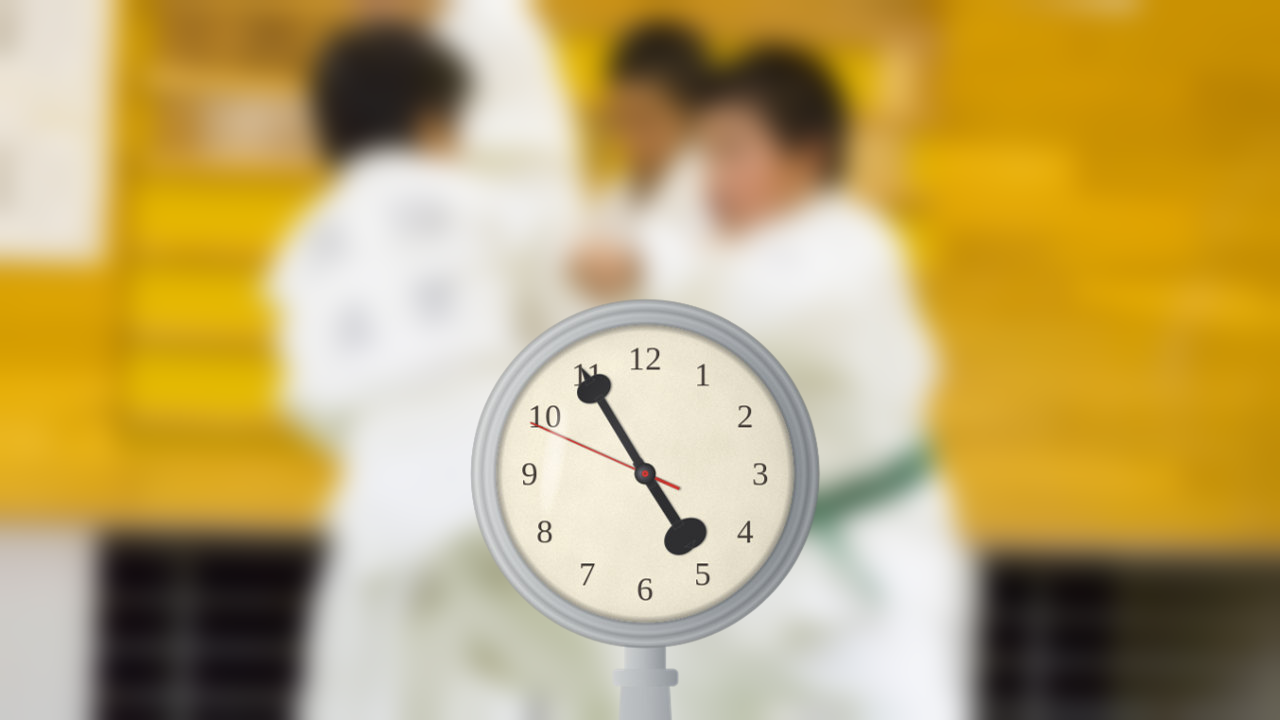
4:54:49
